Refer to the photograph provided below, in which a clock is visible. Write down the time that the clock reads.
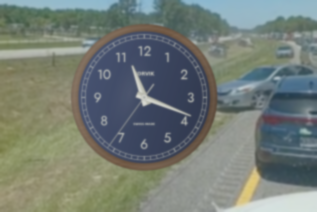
11:18:36
